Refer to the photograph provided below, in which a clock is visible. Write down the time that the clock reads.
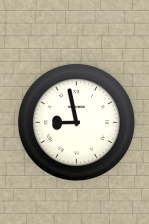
8:58
